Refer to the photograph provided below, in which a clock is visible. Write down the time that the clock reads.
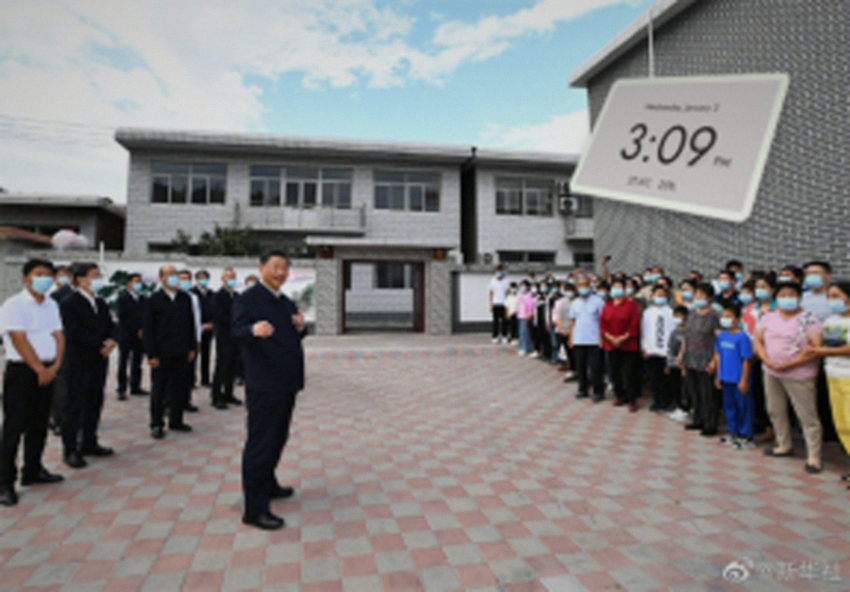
3:09
